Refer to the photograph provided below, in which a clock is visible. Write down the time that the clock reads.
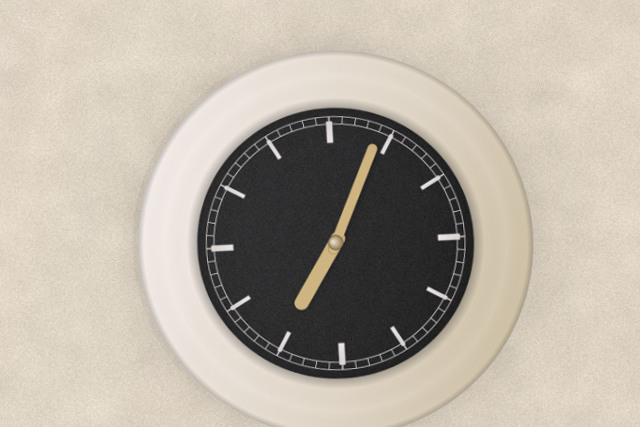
7:04
